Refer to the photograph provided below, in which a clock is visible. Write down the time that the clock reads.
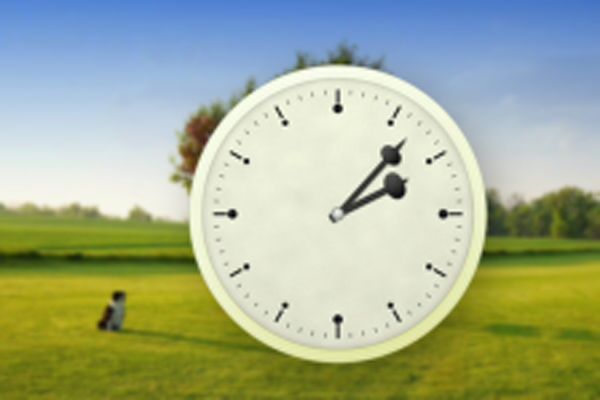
2:07
